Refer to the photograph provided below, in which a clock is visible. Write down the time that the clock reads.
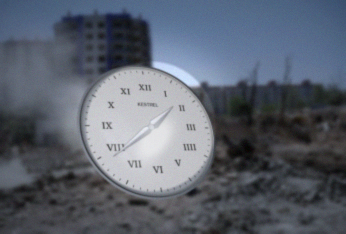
1:39
